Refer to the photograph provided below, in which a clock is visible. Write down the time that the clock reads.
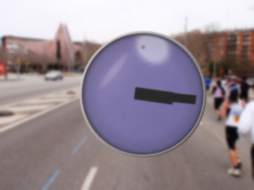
3:16
